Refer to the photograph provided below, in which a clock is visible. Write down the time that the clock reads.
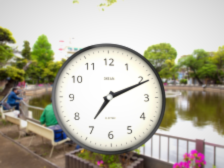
7:11
